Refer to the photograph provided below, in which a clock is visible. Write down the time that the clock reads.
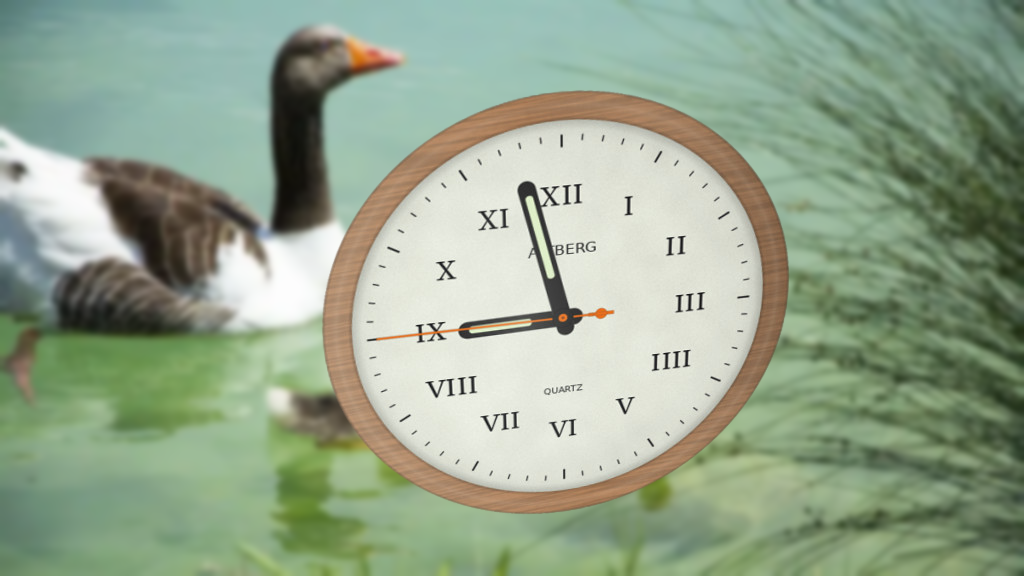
8:57:45
